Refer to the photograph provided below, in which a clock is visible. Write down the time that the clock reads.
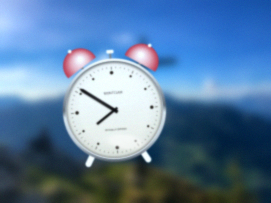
7:51
